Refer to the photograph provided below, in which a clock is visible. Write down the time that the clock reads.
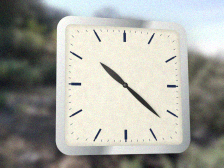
10:22
